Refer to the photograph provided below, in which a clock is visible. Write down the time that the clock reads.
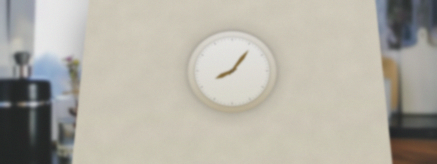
8:06
